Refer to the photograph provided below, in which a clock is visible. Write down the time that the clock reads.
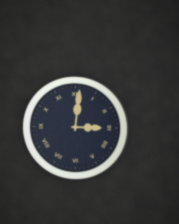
3:01
